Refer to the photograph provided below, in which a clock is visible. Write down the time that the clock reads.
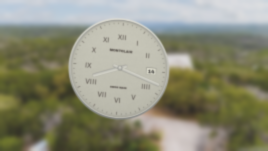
8:18
